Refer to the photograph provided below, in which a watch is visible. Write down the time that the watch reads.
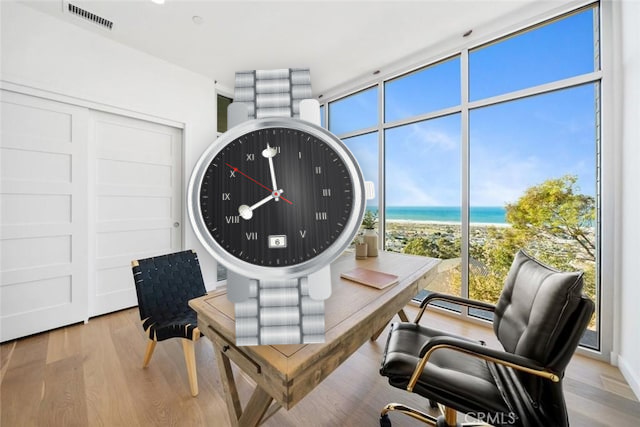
7:58:51
